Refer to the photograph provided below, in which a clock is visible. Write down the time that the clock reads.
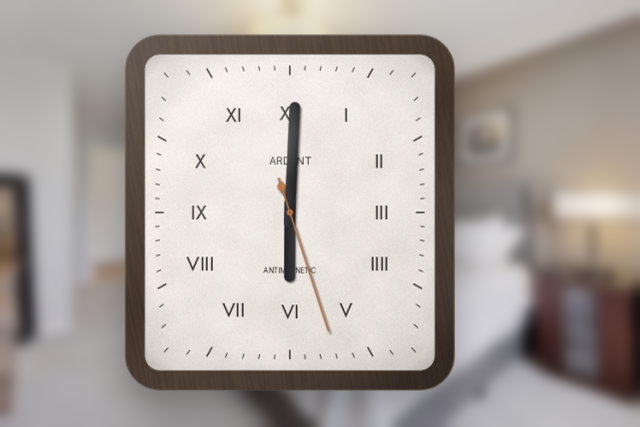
6:00:27
